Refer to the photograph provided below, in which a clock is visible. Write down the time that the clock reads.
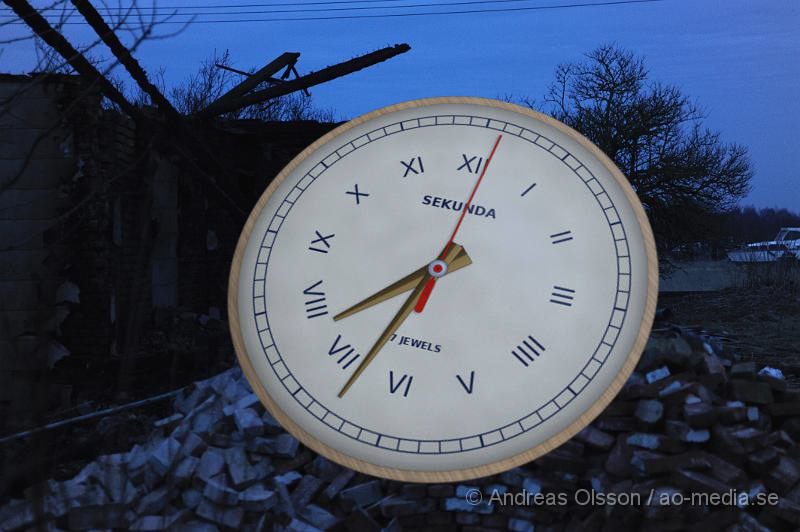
7:33:01
